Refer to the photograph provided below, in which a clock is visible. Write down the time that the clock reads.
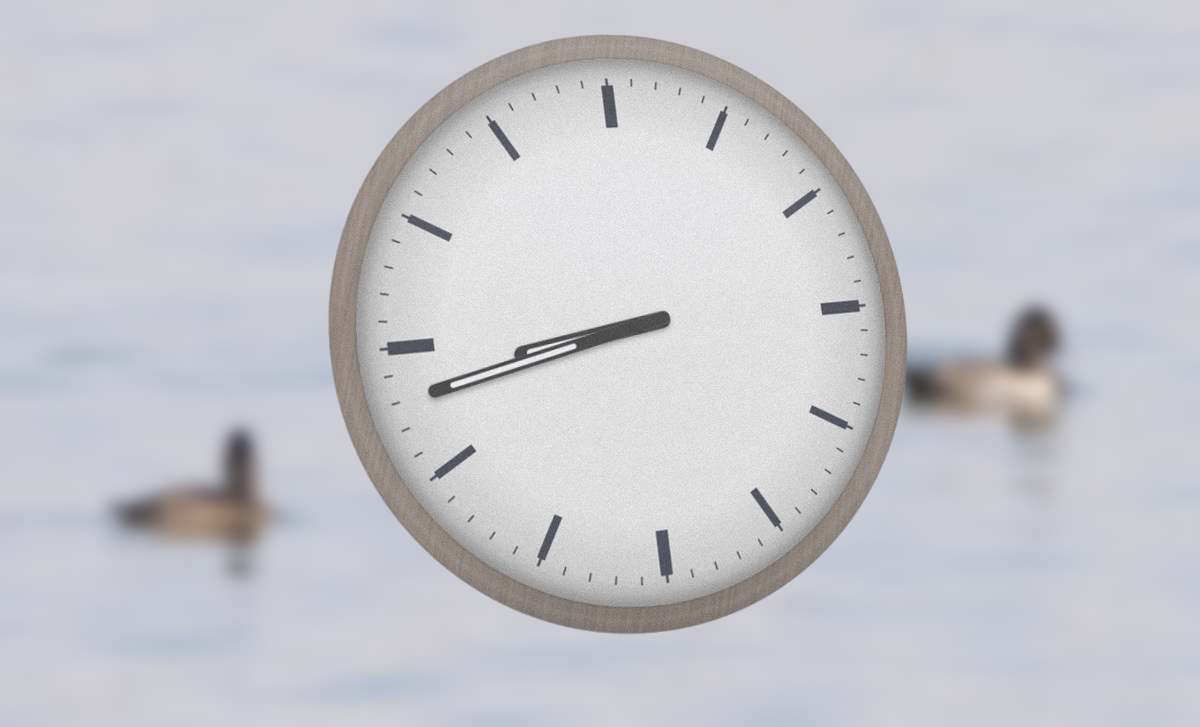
8:43
